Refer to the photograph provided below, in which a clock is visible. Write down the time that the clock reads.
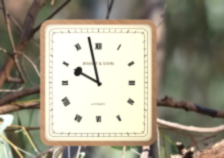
9:58
